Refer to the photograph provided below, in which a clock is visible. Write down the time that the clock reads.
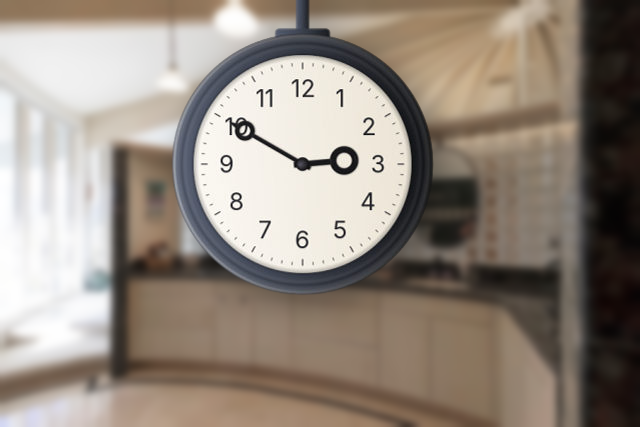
2:50
